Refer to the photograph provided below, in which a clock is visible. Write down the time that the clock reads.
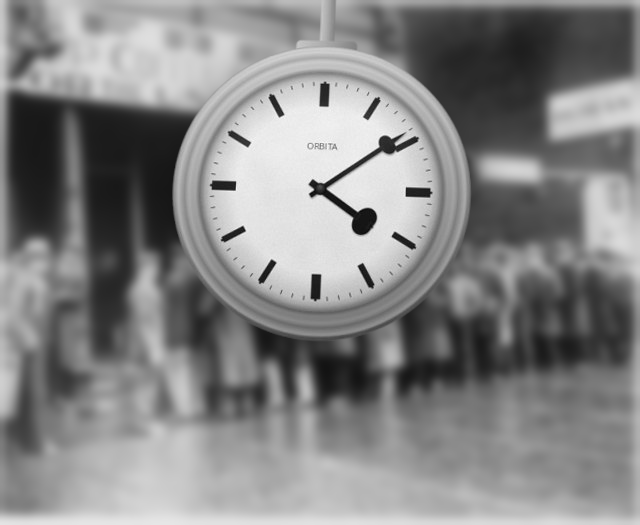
4:09
